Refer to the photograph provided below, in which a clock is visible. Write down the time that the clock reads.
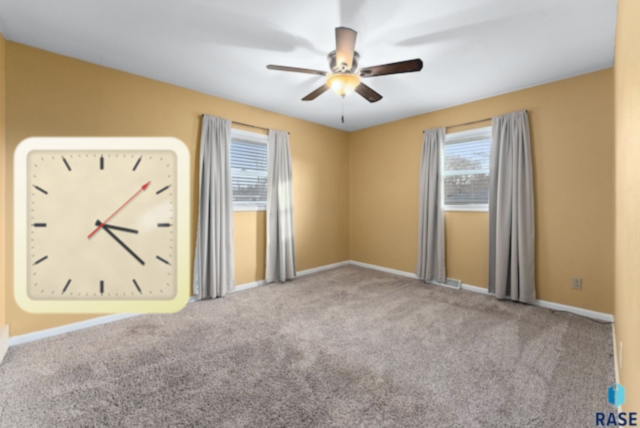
3:22:08
